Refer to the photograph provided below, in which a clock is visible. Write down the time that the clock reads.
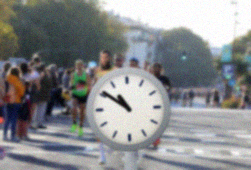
10:51
